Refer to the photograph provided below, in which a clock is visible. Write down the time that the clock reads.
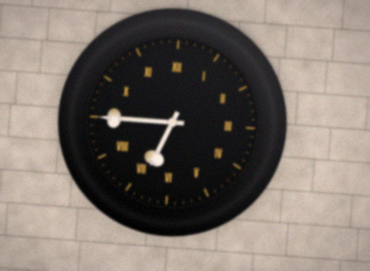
6:45
